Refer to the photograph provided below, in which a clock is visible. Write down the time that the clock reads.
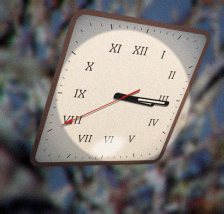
3:15:40
